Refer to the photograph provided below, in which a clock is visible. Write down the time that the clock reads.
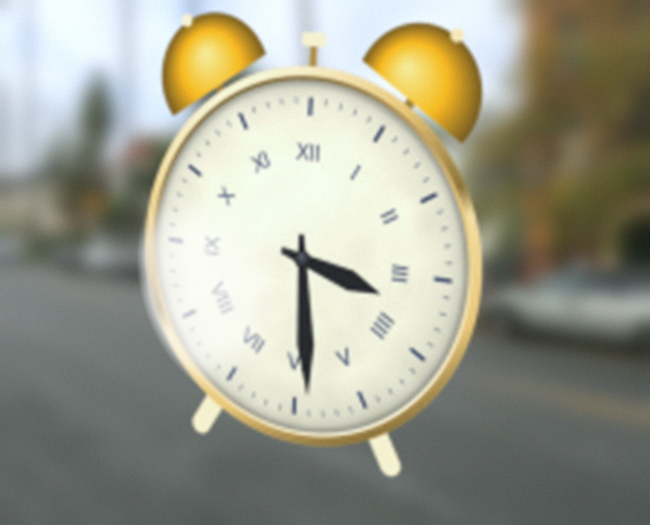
3:29
